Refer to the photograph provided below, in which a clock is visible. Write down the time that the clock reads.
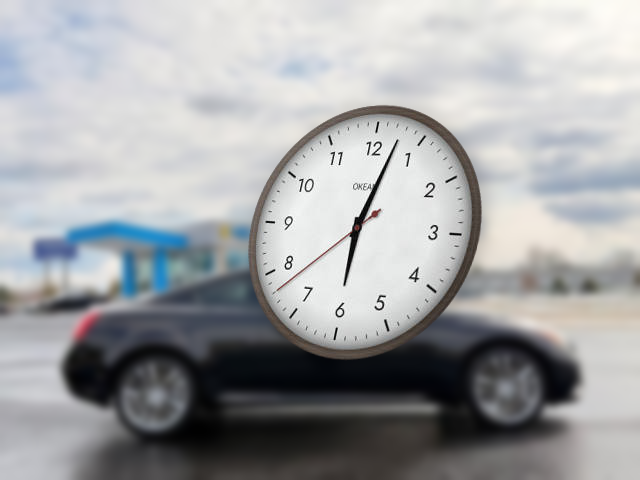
6:02:38
